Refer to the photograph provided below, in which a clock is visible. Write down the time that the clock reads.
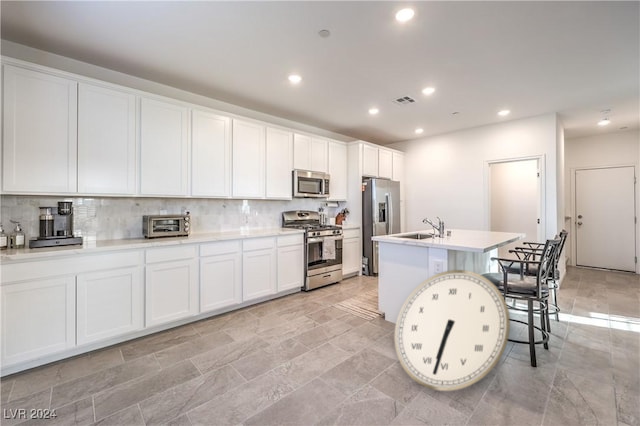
6:32
